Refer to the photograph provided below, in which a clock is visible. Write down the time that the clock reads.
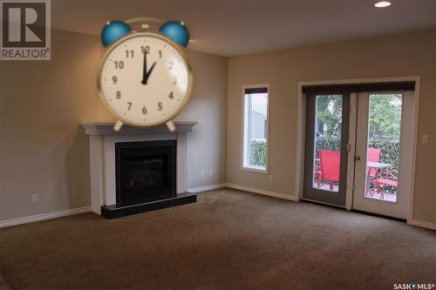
1:00
